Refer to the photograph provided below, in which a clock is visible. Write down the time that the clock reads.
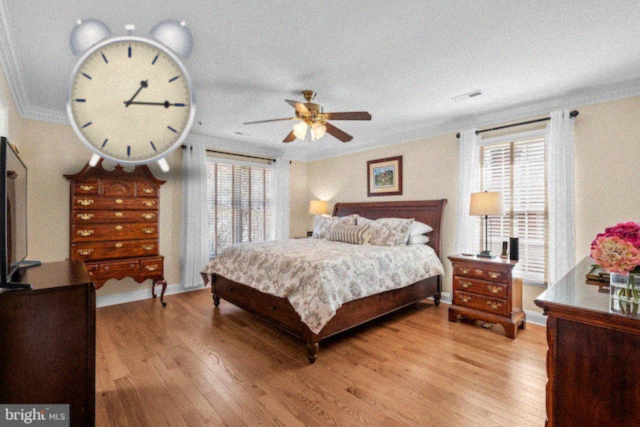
1:15
